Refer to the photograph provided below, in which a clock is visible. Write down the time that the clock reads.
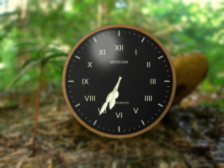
6:35
